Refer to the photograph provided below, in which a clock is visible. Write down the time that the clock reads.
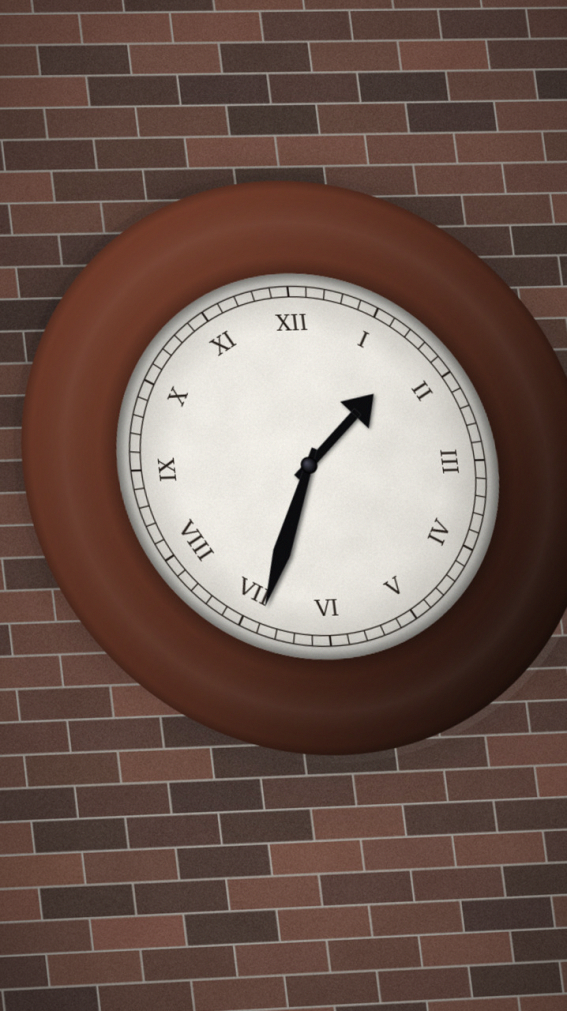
1:34
